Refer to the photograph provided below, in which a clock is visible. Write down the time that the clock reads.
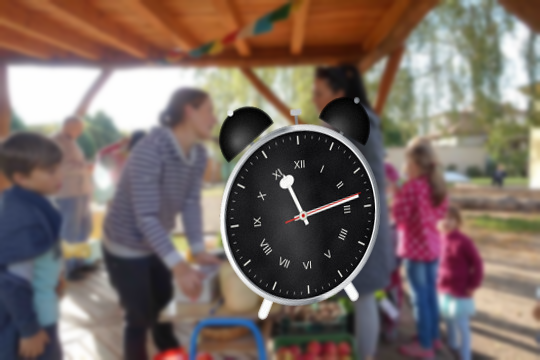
11:13:13
